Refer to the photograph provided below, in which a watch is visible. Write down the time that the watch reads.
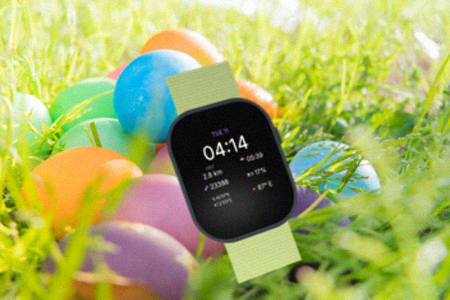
4:14
